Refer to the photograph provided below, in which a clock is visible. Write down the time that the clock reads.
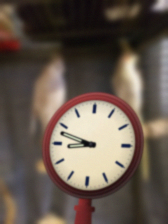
8:48
